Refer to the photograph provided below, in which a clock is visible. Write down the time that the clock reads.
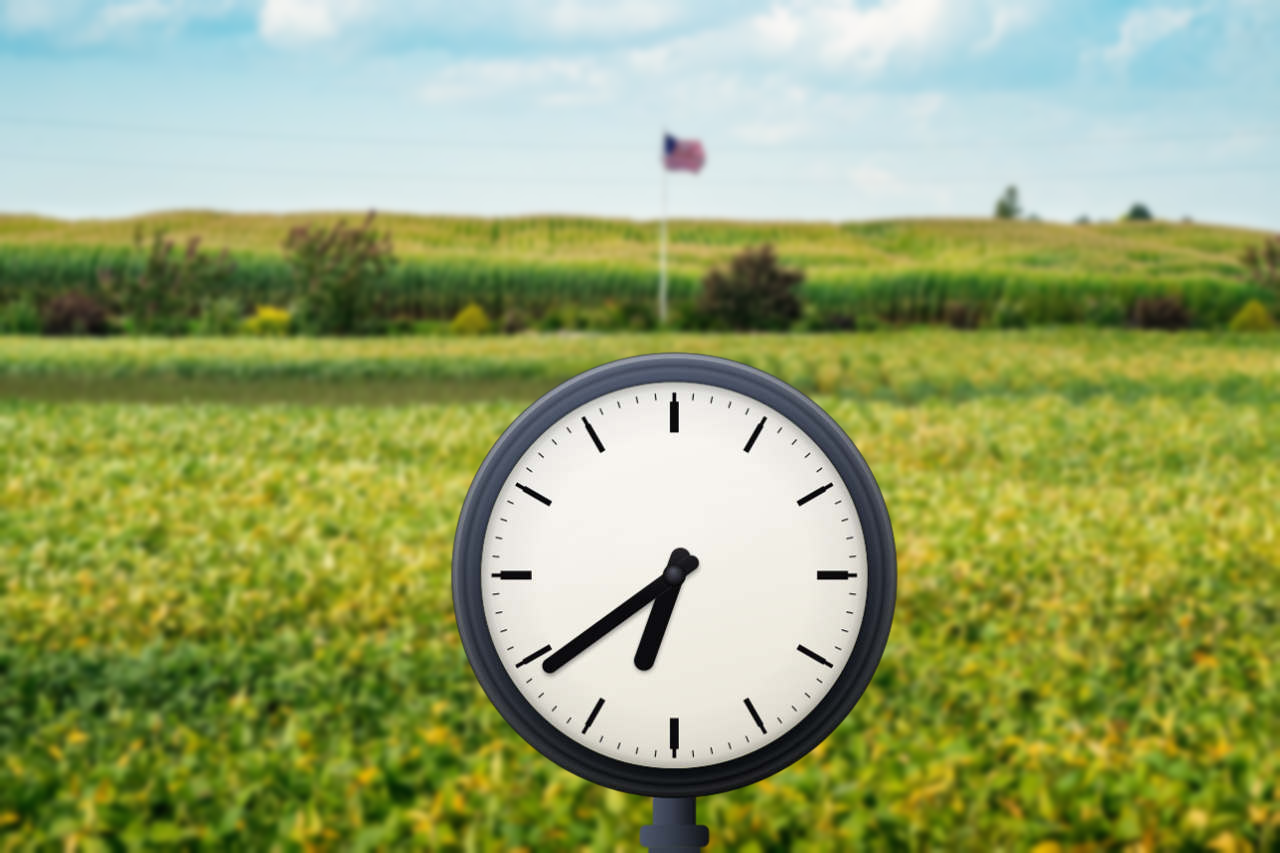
6:39
